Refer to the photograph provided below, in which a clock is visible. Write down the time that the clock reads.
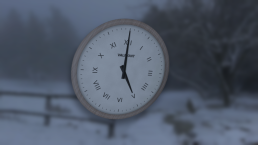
5:00
